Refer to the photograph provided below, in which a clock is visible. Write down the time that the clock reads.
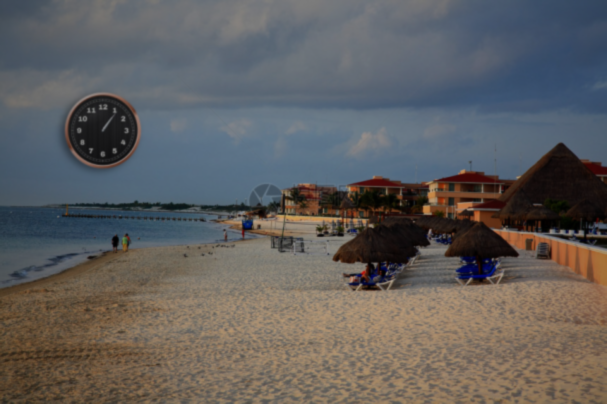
1:06
